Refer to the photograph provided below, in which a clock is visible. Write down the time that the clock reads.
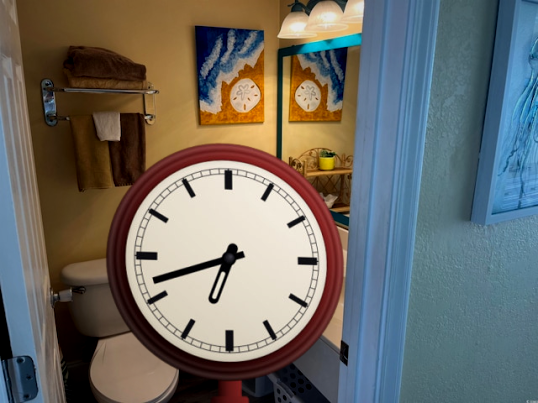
6:42
